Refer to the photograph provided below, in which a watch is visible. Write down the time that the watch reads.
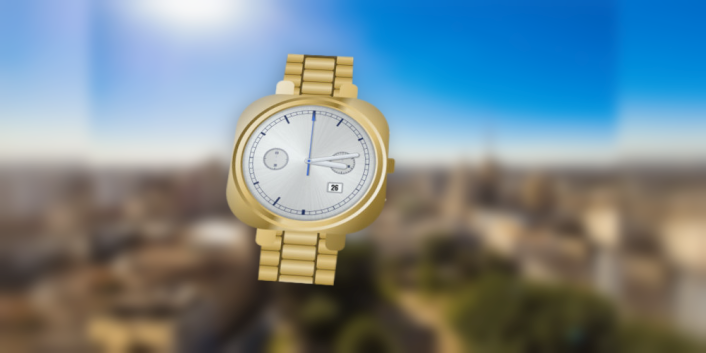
3:13
